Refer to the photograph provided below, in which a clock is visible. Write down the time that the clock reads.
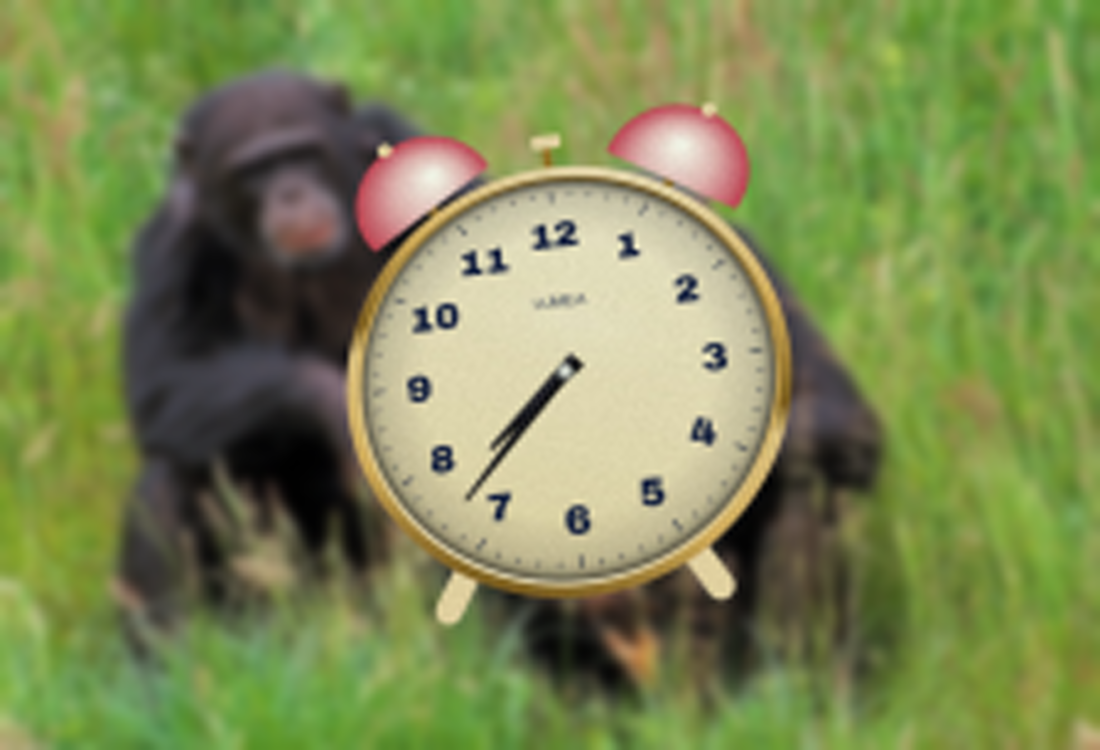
7:37
